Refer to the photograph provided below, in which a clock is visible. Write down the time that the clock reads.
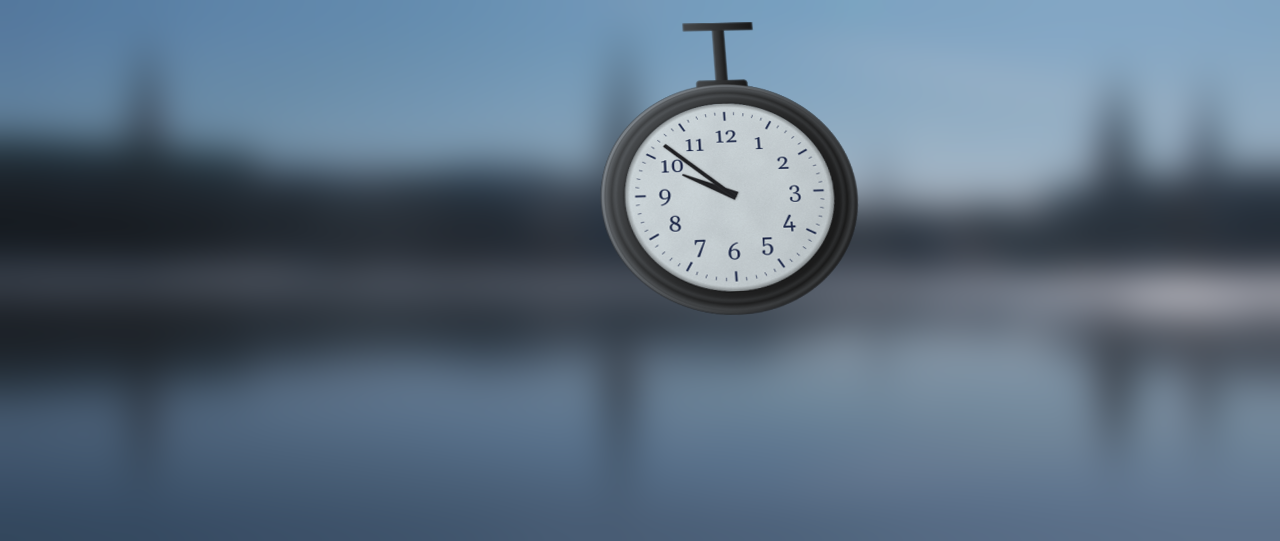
9:52
